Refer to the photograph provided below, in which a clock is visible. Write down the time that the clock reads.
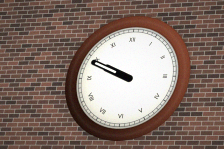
9:49
